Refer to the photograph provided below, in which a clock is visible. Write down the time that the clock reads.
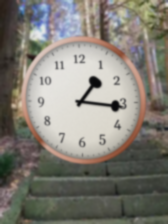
1:16
